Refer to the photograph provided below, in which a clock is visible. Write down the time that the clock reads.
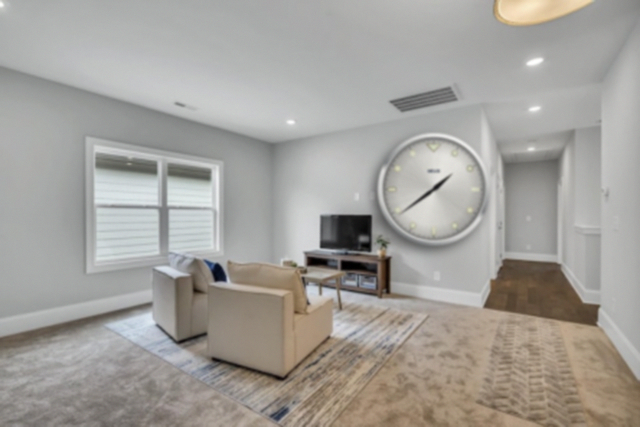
1:39
